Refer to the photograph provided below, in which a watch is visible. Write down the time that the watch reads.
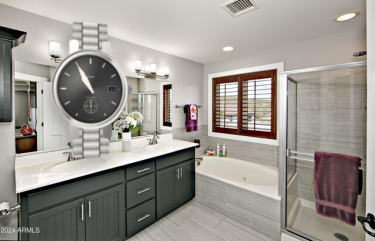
10:55
